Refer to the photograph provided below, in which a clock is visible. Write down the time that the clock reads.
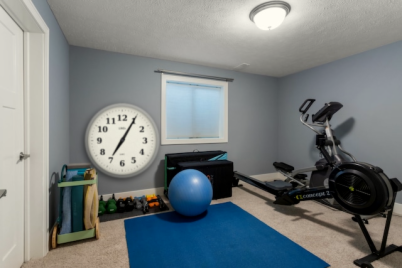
7:05
